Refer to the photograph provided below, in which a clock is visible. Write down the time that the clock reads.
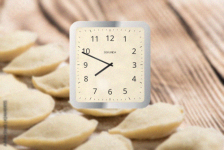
7:49
